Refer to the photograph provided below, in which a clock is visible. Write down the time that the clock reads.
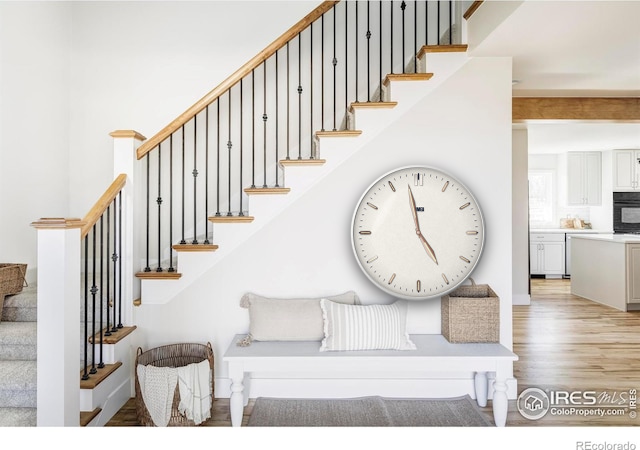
4:58
